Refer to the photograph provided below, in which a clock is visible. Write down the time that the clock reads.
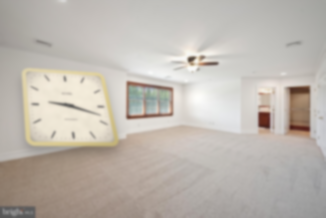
9:18
